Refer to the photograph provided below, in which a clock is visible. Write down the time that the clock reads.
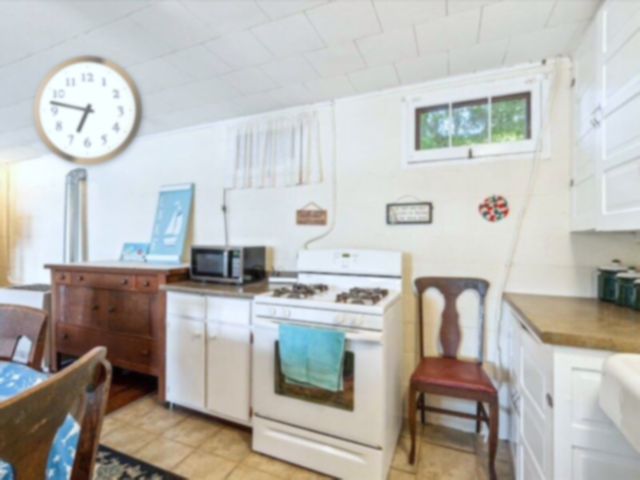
6:47
